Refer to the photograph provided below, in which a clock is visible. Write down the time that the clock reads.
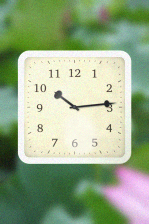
10:14
